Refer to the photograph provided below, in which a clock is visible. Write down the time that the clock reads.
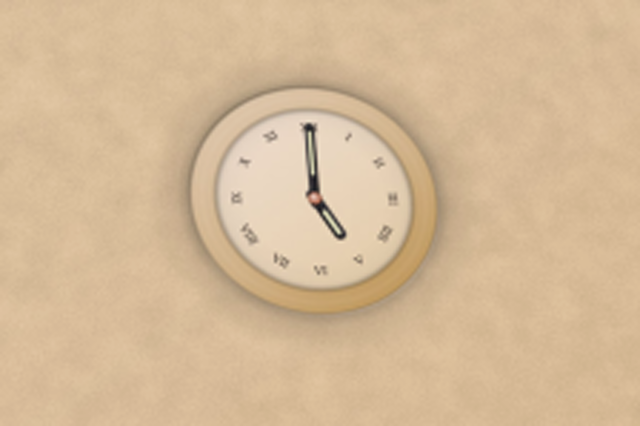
5:00
